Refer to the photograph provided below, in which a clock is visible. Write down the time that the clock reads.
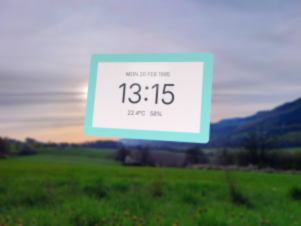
13:15
